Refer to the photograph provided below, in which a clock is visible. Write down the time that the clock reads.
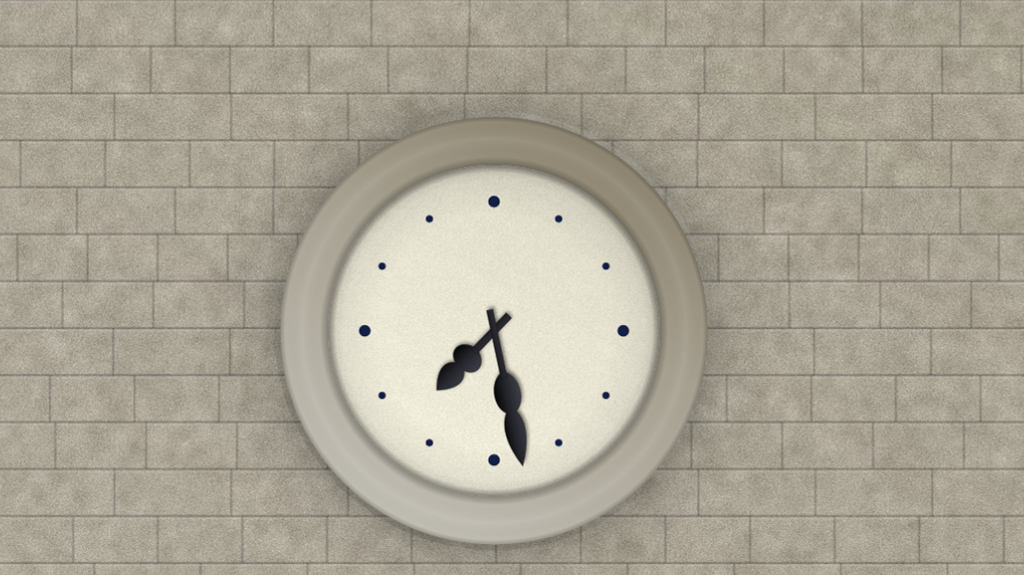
7:28
